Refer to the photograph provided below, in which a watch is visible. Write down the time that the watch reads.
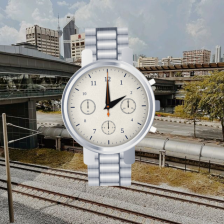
2:00
